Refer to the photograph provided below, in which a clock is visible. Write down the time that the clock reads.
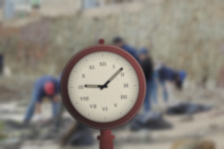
9:08
